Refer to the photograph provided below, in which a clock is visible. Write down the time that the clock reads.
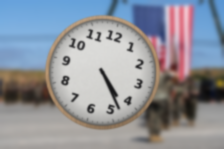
4:23
